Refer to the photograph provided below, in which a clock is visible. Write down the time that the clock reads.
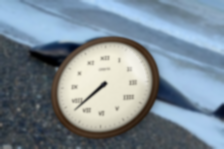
7:38
